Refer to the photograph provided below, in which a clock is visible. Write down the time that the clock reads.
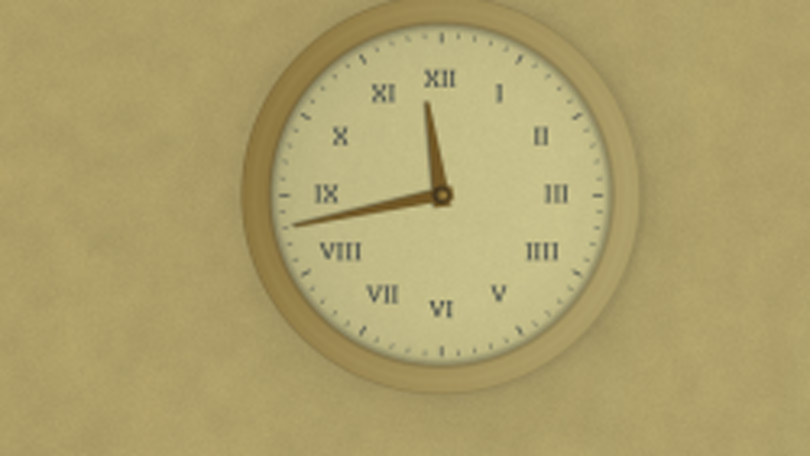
11:43
